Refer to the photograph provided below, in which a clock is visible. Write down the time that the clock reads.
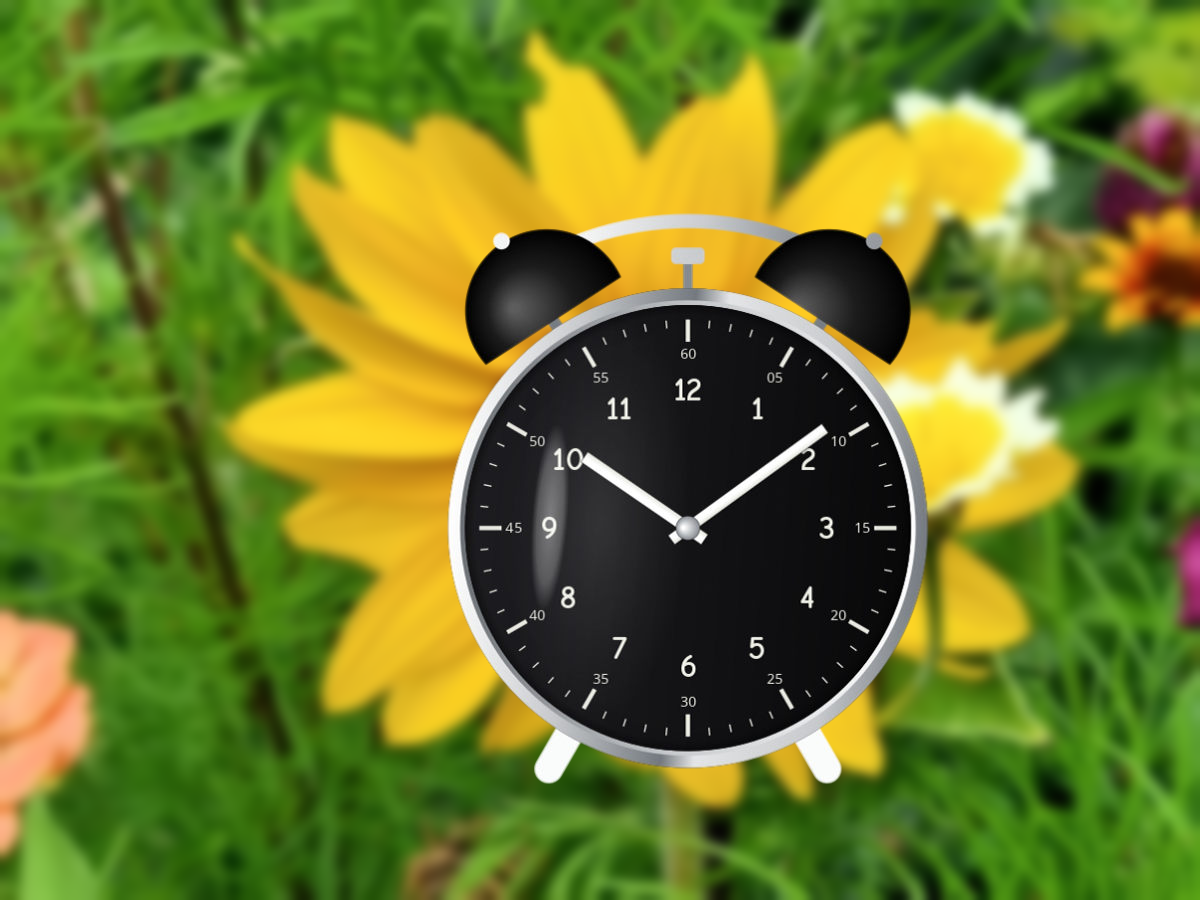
10:09
